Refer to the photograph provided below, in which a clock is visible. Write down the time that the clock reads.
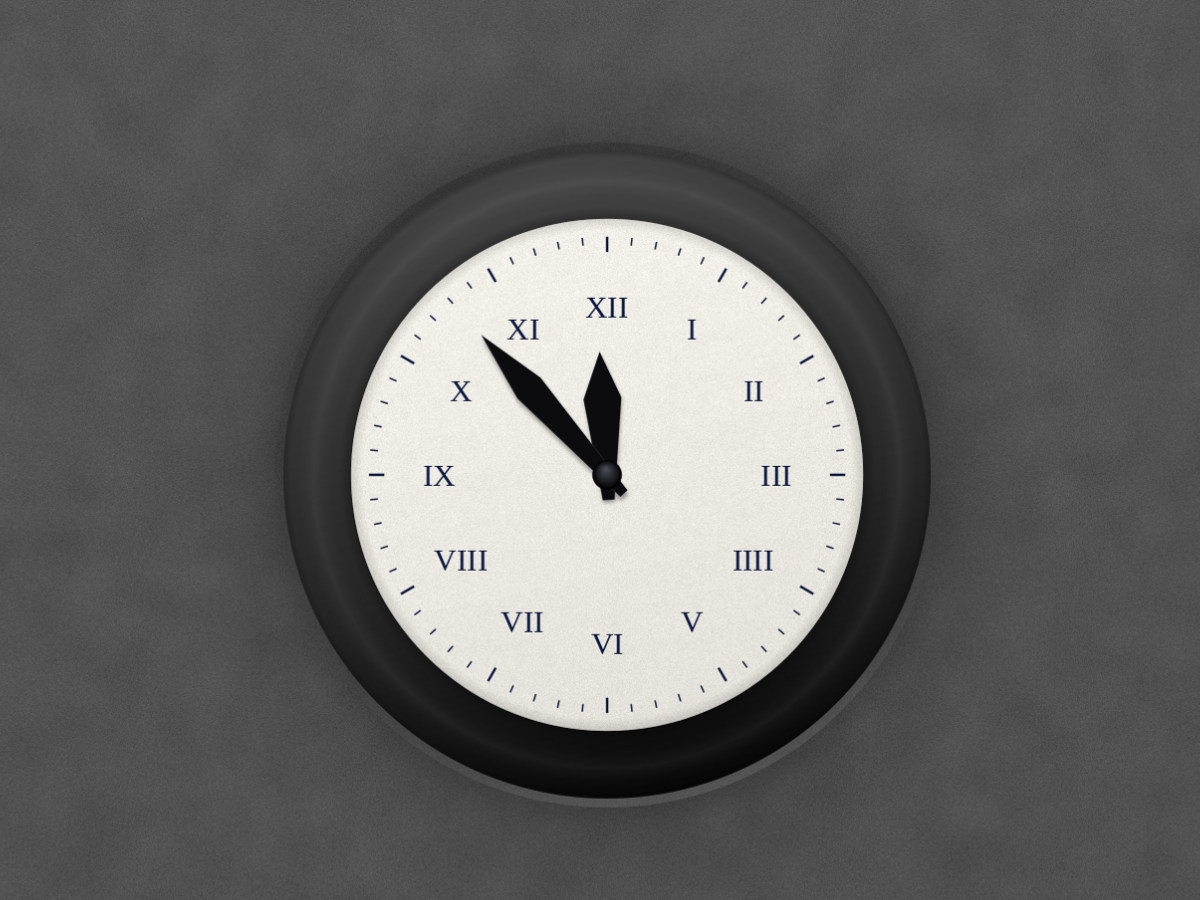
11:53
